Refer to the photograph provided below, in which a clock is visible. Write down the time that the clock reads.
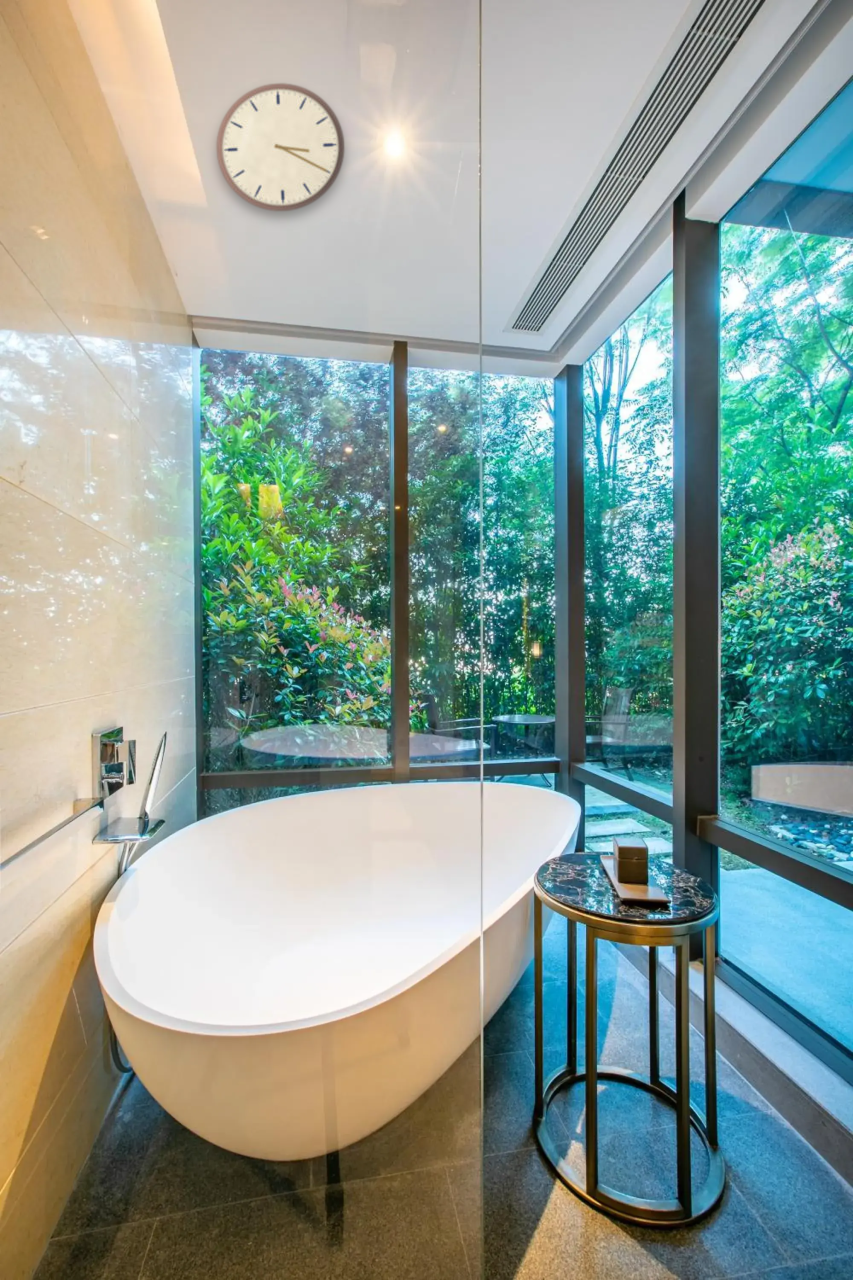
3:20
